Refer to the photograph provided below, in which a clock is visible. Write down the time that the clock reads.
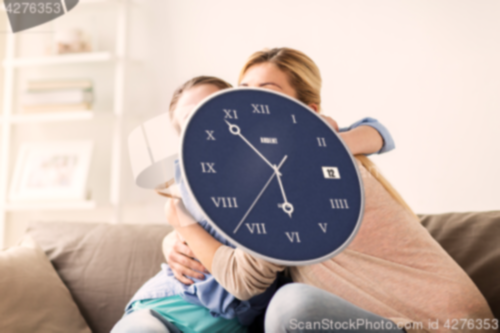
5:53:37
